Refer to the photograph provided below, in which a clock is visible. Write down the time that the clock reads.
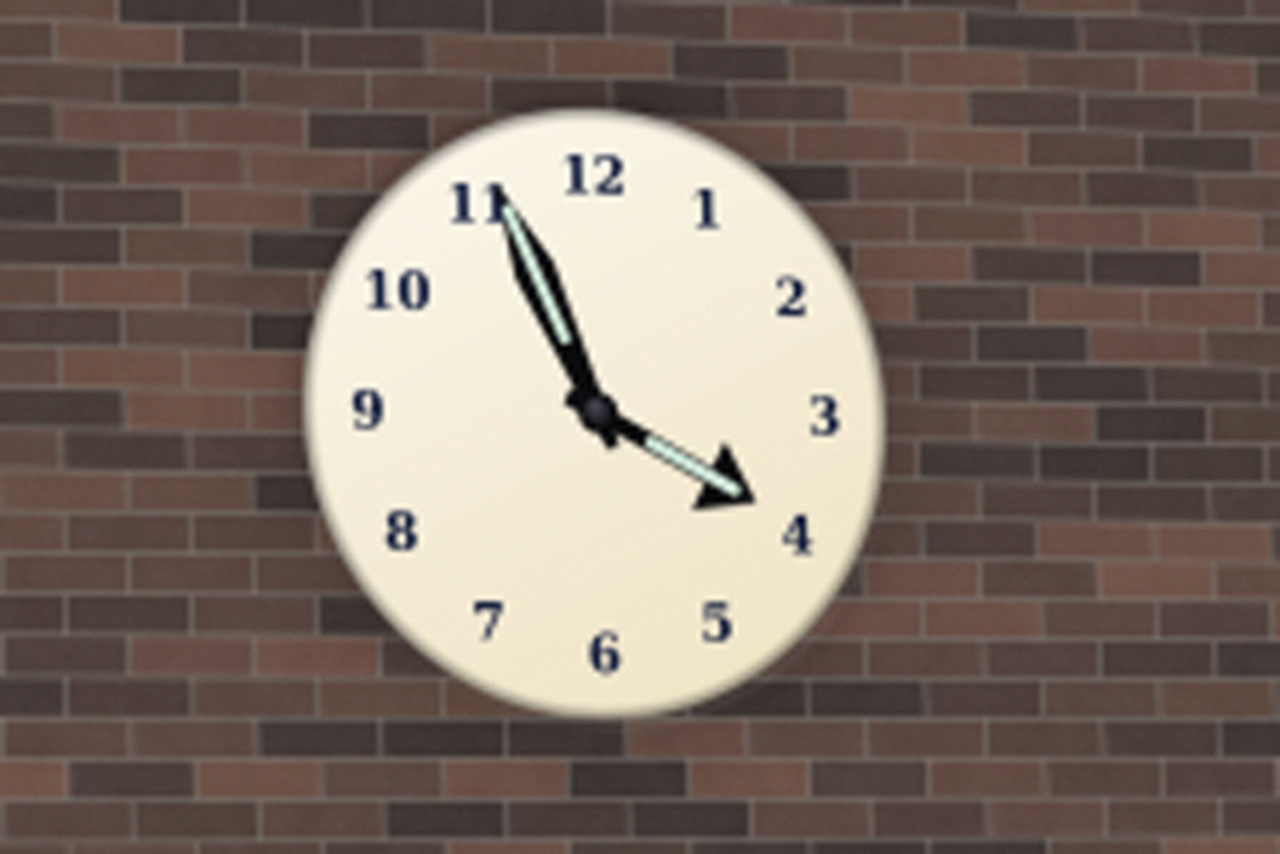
3:56
